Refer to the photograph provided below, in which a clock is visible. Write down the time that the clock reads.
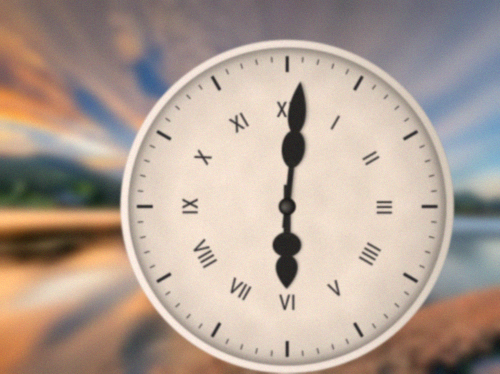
6:01
